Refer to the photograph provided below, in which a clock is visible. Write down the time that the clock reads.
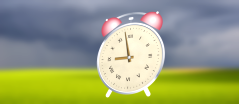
8:58
